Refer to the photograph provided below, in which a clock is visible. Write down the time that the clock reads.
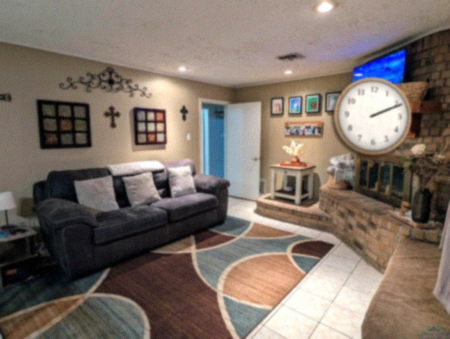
2:11
